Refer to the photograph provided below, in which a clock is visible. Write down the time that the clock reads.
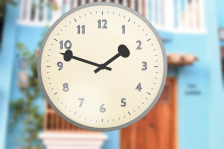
1:48
